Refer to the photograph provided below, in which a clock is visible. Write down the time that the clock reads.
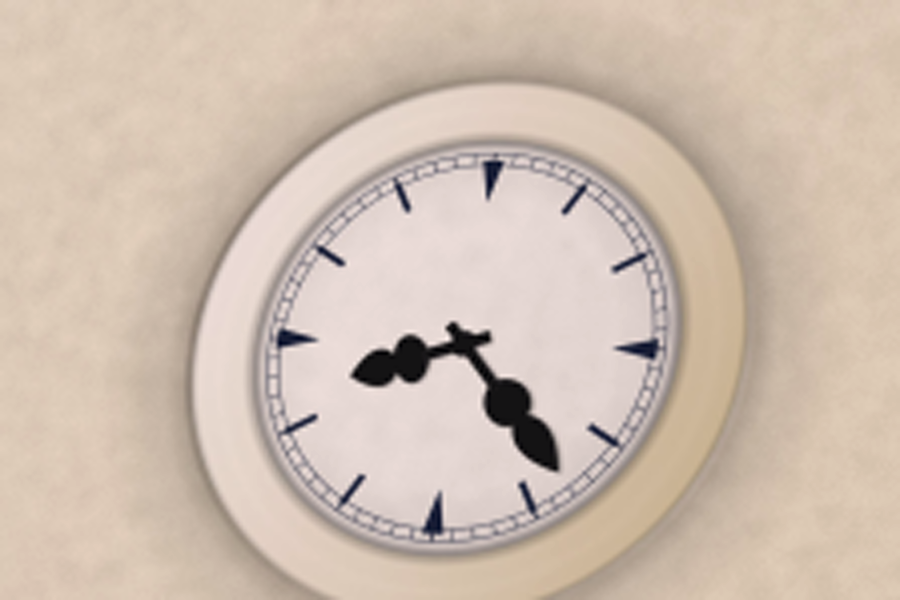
8:23
